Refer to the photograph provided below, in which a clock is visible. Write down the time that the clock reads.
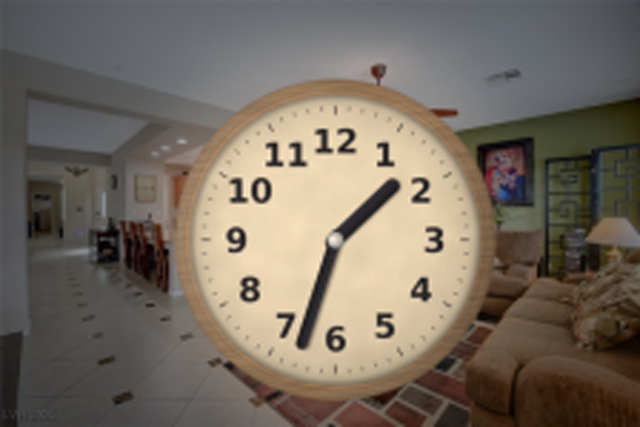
1:33
